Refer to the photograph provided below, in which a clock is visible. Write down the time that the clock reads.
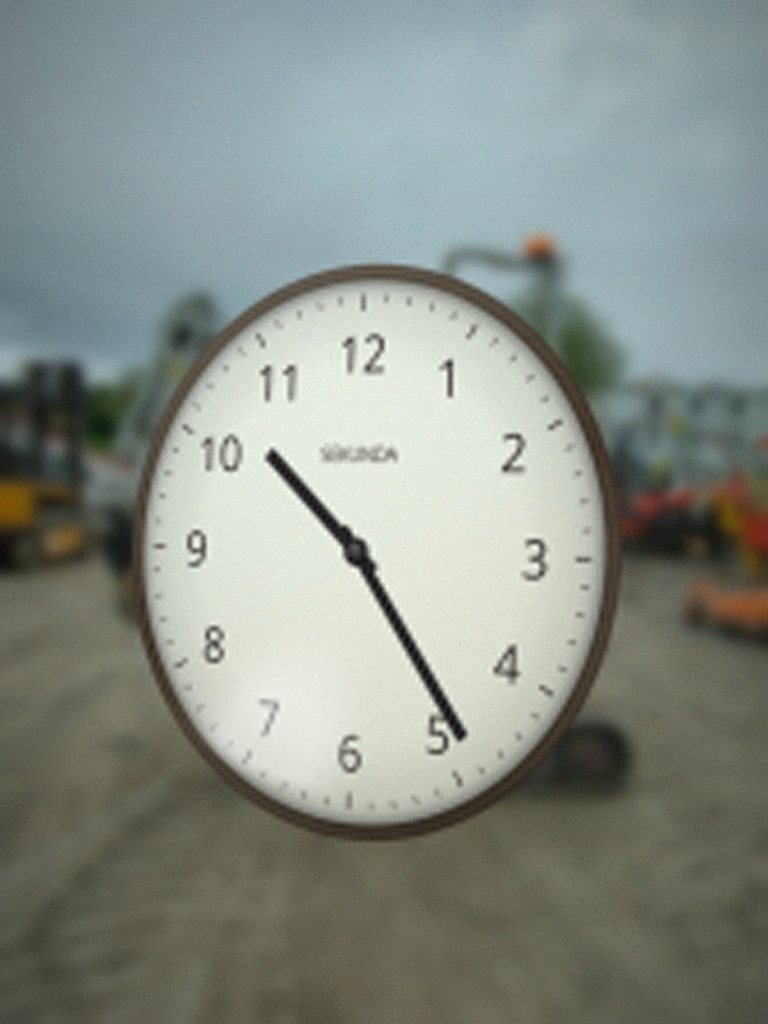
10:24
